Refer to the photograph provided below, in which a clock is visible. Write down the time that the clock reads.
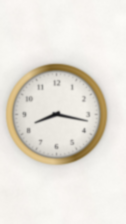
8:17
